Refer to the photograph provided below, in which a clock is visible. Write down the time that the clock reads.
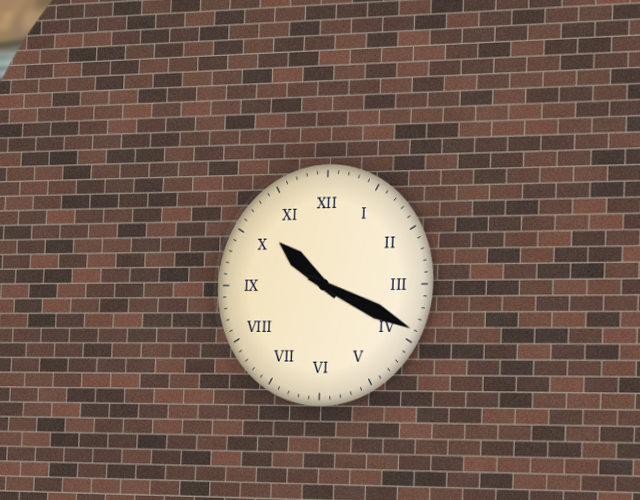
10:19
